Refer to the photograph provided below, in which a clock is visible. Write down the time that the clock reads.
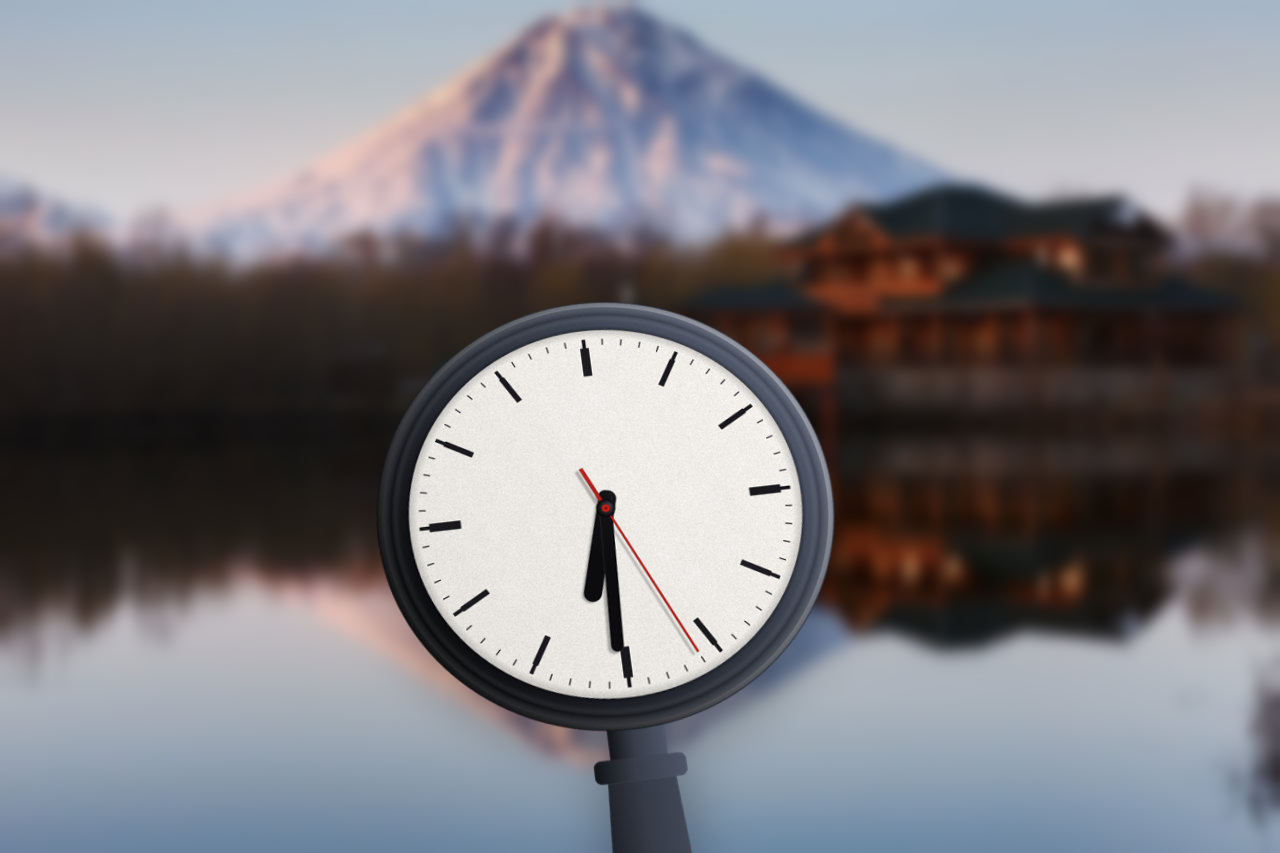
6:30:26
